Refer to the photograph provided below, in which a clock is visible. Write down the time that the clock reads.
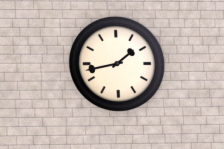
1:43
